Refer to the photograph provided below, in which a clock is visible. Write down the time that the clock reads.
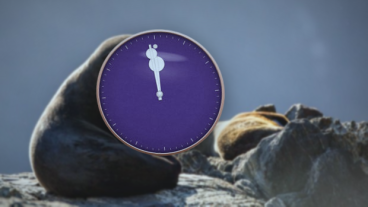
11:59
